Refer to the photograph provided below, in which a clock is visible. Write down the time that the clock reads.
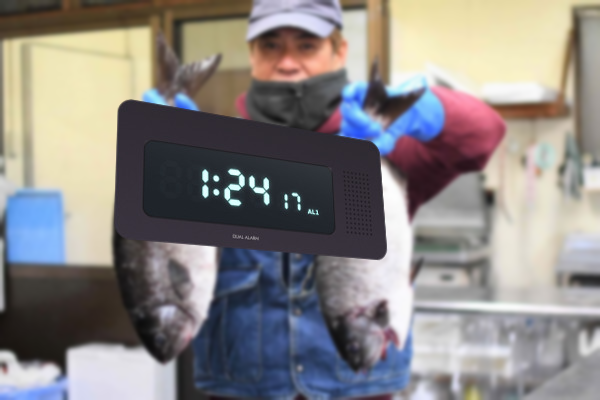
1:24:17
